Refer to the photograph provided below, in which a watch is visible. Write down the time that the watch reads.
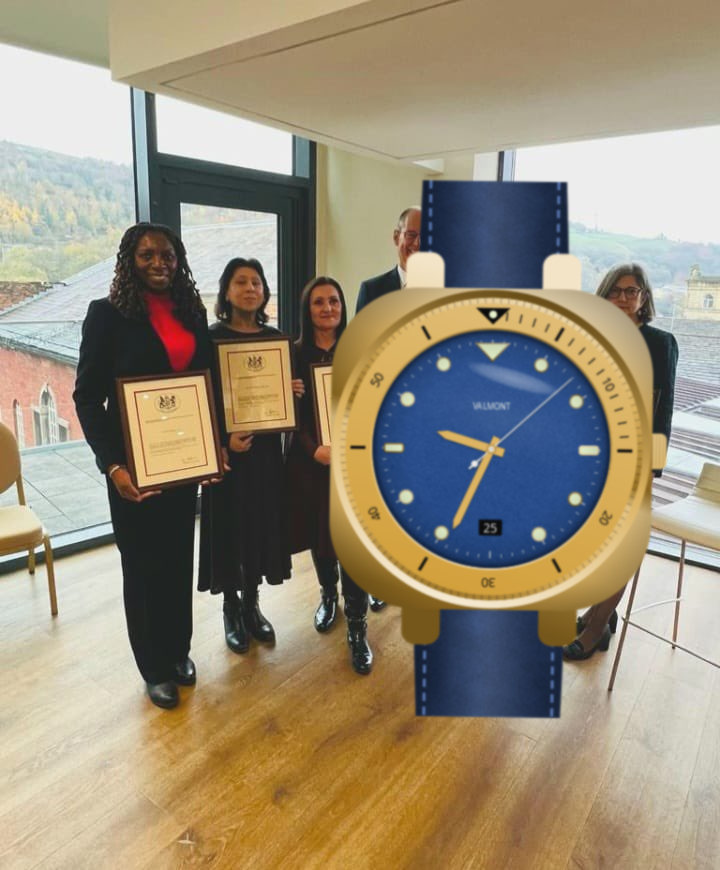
9:34:08
